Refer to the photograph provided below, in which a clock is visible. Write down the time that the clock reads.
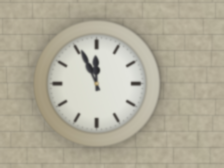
11:56
